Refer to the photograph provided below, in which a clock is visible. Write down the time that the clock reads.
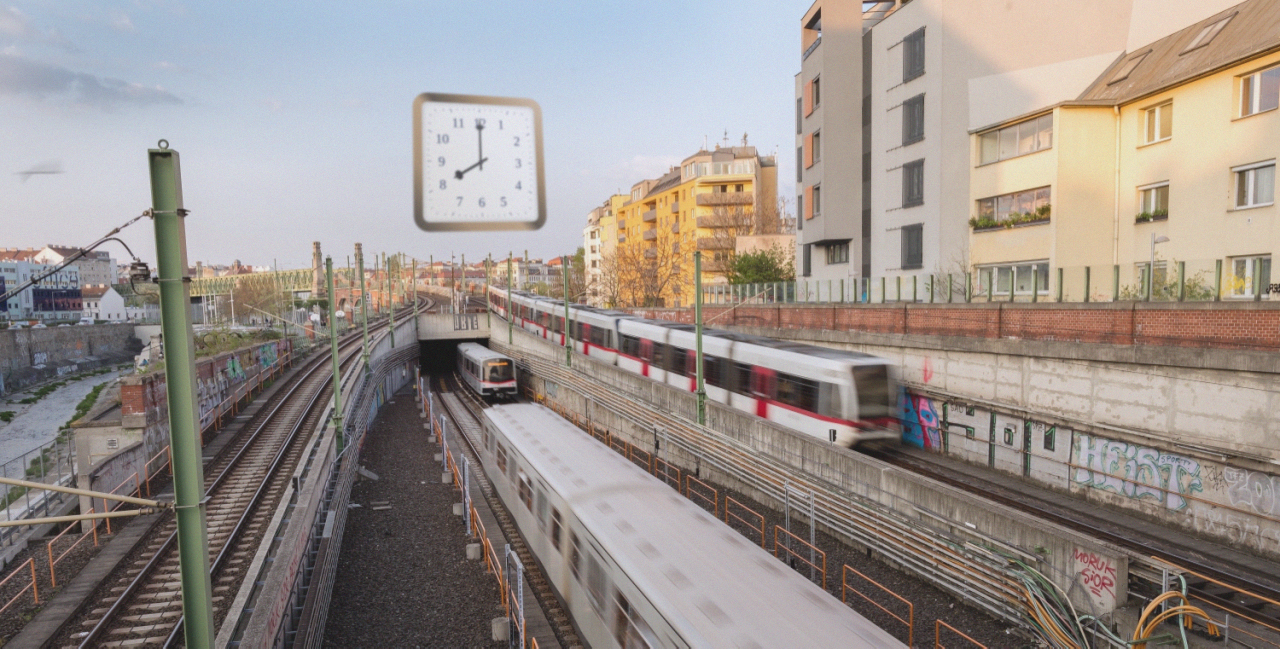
8:00
